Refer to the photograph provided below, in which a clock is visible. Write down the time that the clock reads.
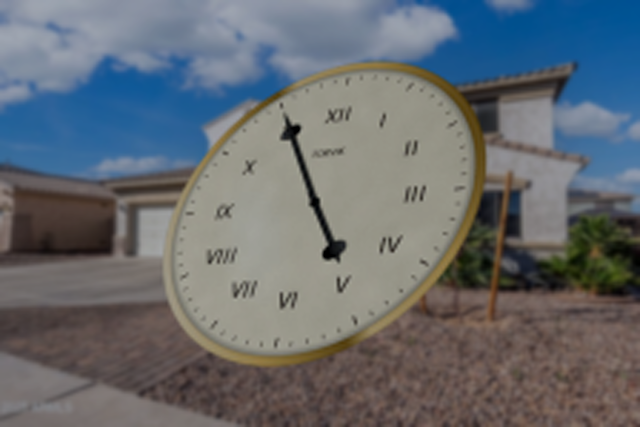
4:55
